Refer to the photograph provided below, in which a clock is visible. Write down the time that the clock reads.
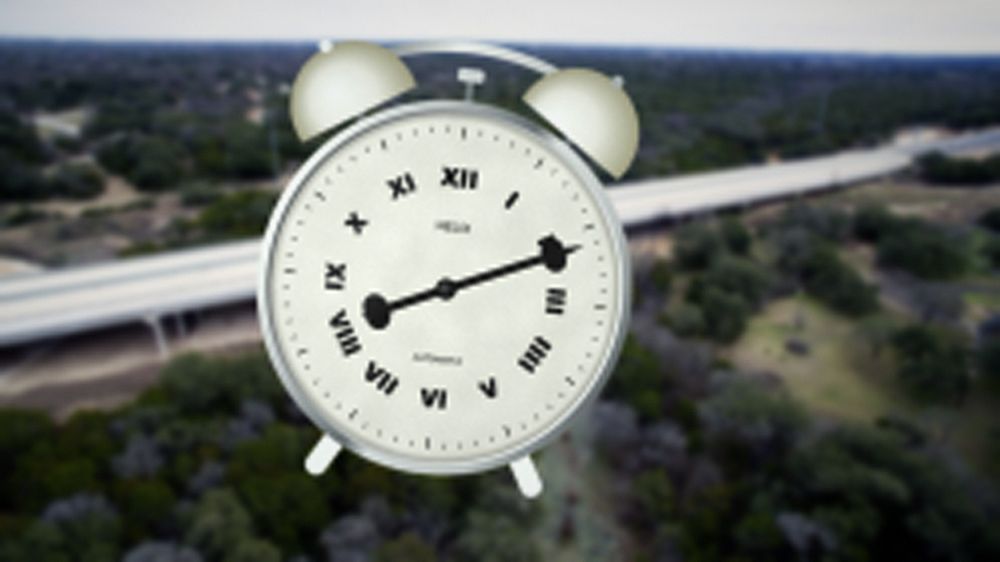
8:11
